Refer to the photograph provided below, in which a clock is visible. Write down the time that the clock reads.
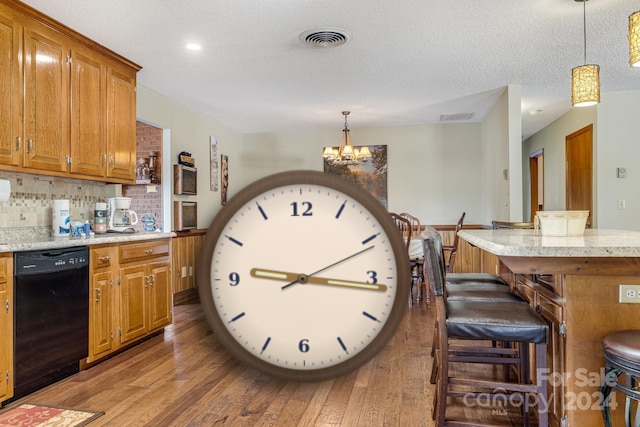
9:16:11
